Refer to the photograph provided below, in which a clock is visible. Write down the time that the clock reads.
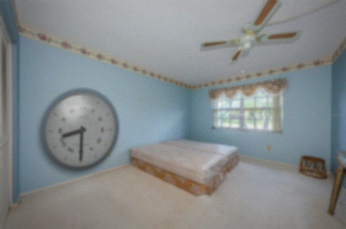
8:30
